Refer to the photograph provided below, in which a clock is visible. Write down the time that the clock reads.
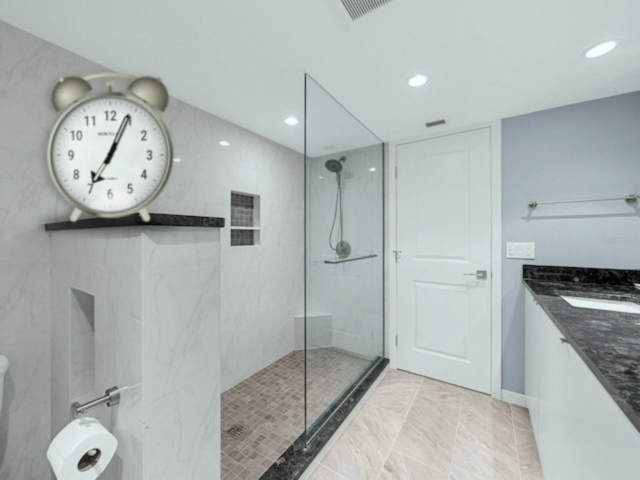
7:04
